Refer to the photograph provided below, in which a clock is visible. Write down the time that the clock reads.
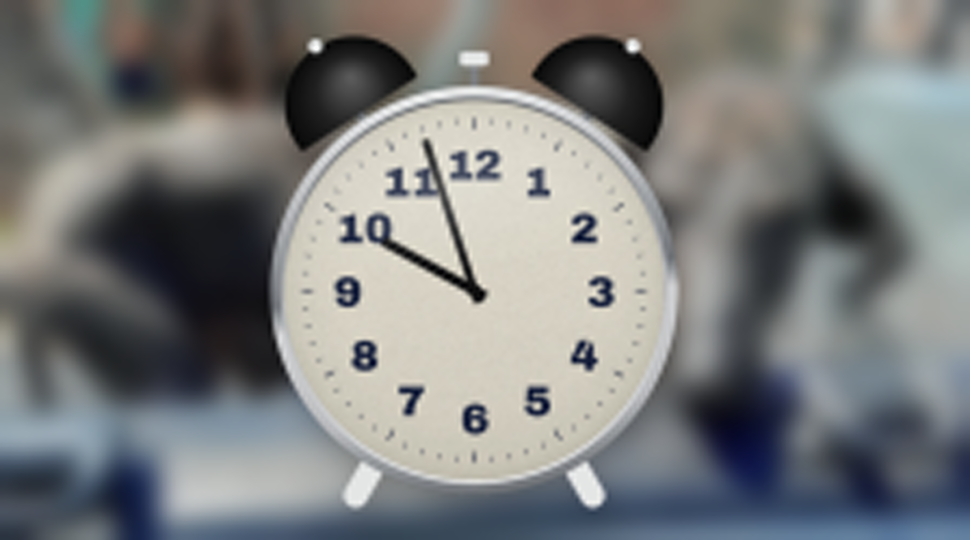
9:57
